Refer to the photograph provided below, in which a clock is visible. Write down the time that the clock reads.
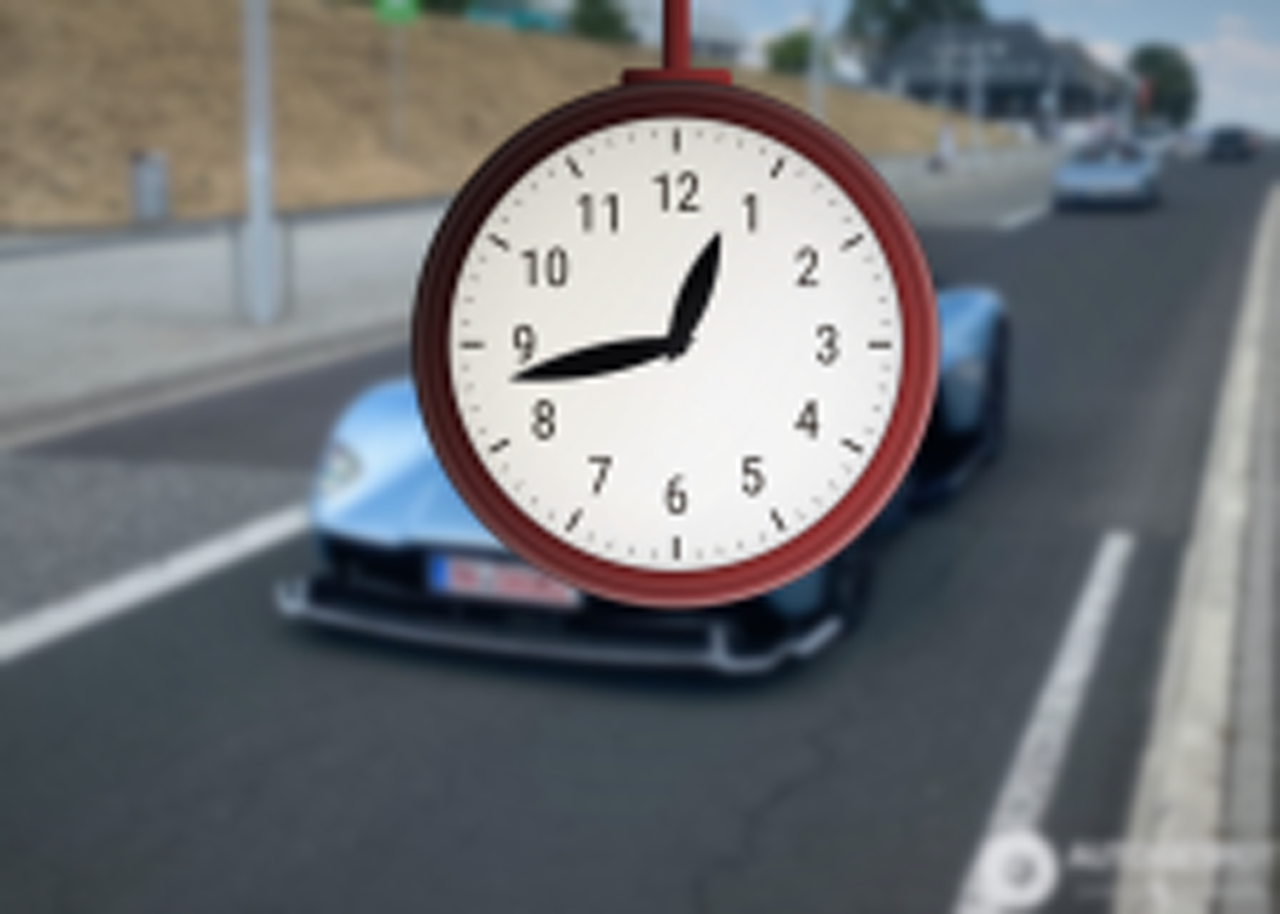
12:43
